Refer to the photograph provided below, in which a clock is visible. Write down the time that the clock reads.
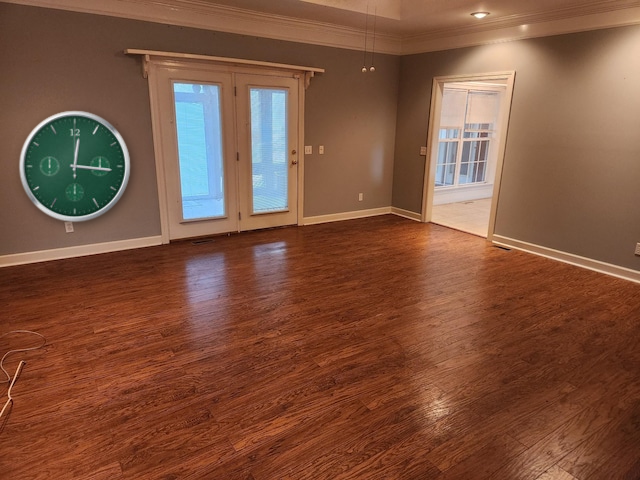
12:16
